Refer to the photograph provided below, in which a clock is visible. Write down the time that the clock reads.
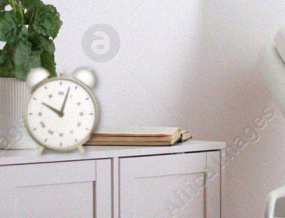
10:03
